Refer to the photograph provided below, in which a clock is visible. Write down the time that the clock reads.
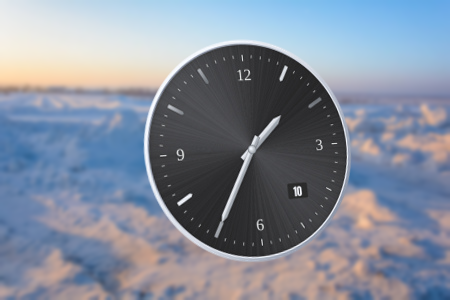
1:35
